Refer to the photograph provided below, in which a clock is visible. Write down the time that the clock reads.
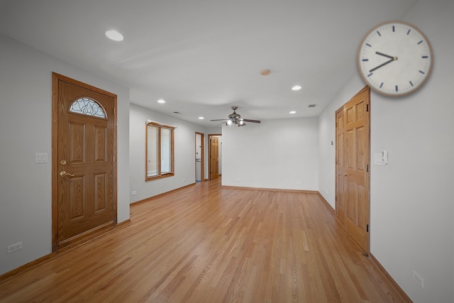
9:41
